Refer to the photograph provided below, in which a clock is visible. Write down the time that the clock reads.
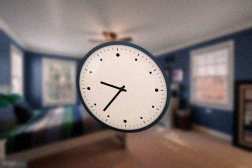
9:37
